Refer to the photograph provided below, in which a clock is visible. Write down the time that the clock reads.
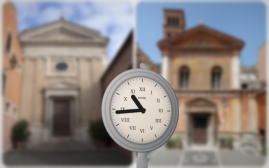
10:44
